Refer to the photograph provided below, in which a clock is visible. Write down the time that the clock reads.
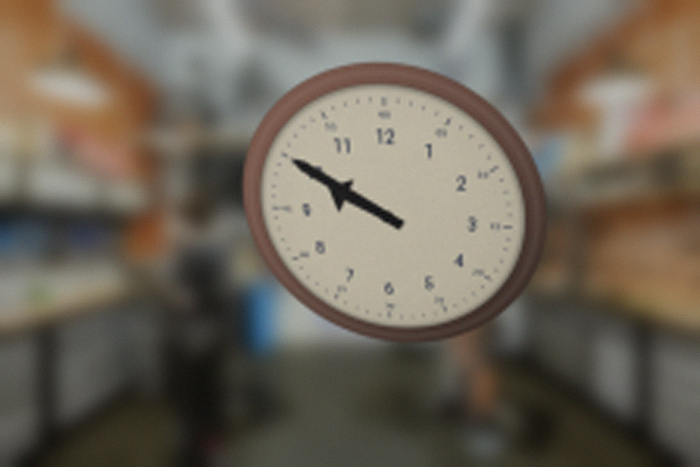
9:50
